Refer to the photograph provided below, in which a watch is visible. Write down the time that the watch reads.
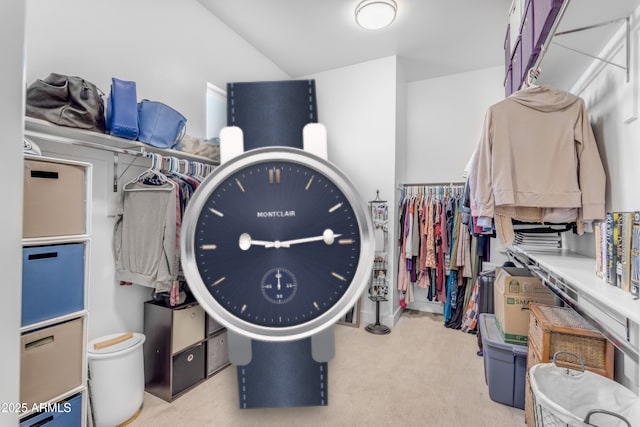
9:14
